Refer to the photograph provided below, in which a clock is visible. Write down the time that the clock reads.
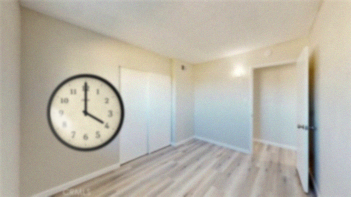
4:00
